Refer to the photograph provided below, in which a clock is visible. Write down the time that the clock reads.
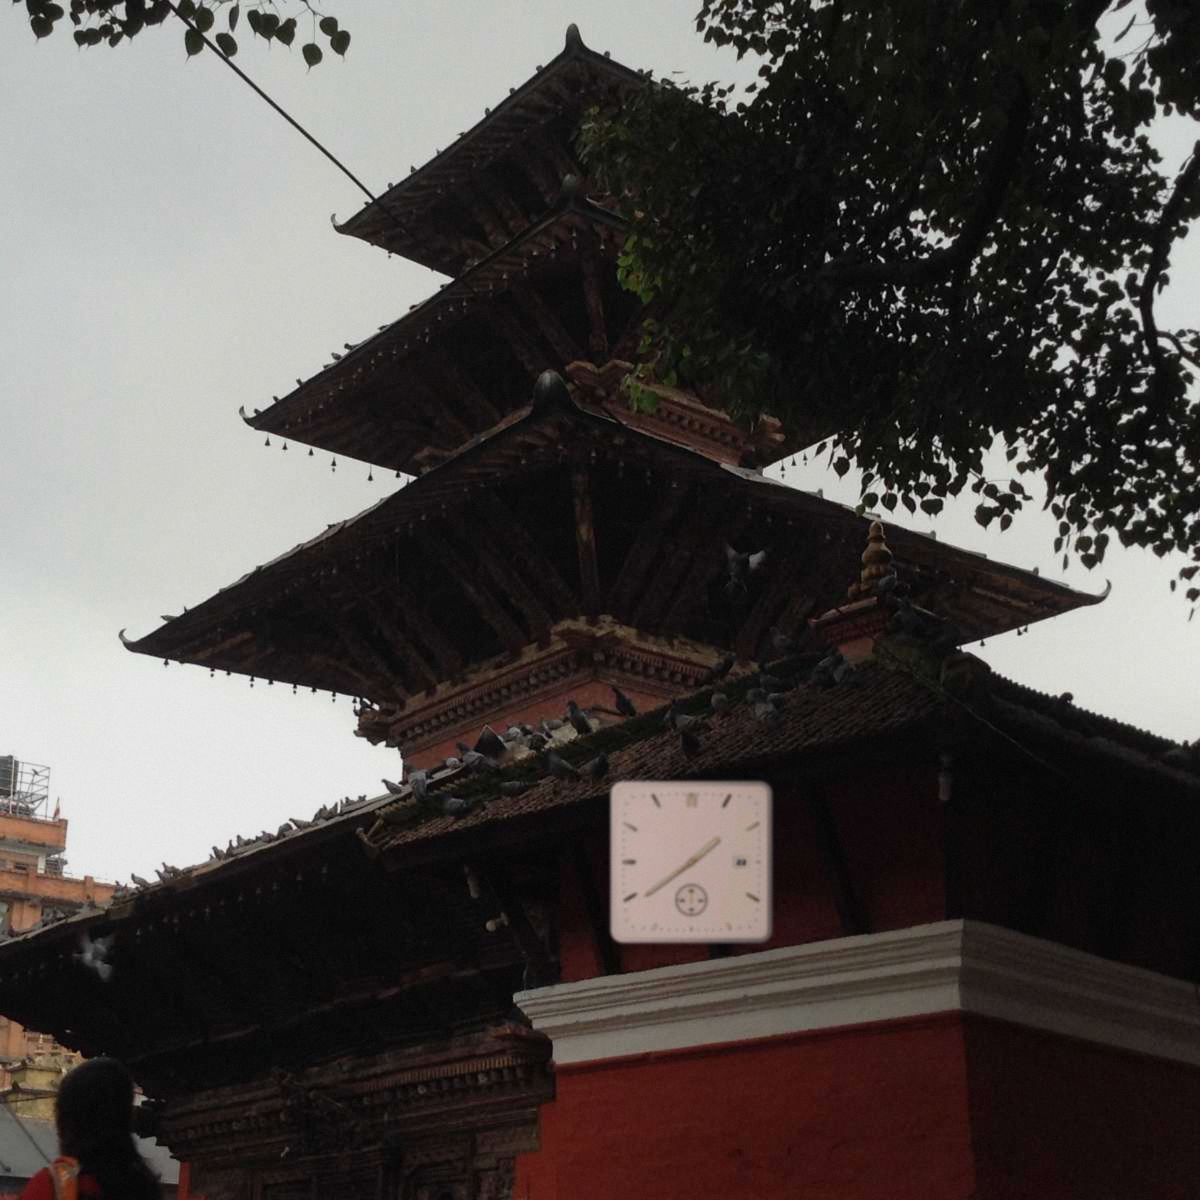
1:39
